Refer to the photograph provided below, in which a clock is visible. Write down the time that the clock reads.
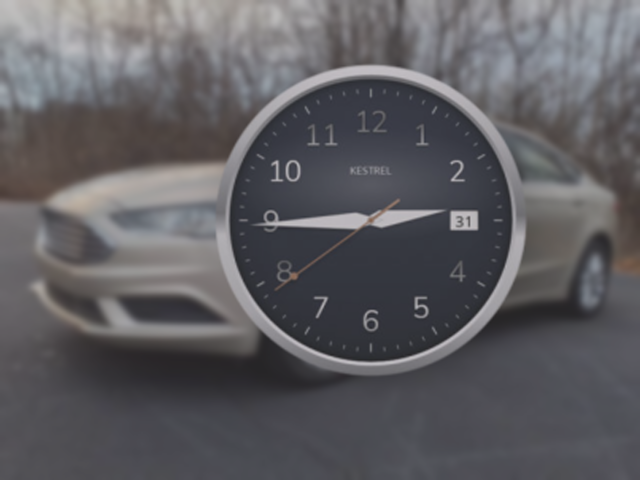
2:44:39
